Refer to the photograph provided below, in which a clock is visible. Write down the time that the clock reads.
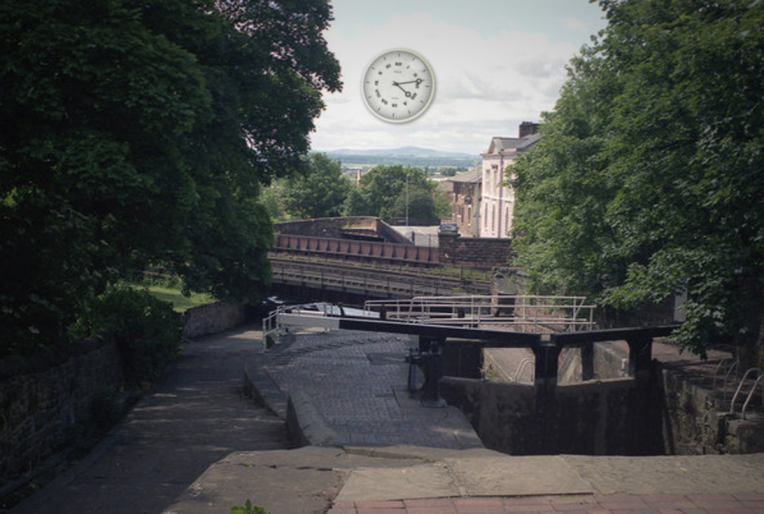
4:13
